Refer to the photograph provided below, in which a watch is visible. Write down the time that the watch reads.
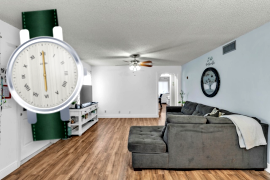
6:00
